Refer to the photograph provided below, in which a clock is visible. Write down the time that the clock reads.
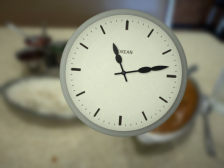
11:13
